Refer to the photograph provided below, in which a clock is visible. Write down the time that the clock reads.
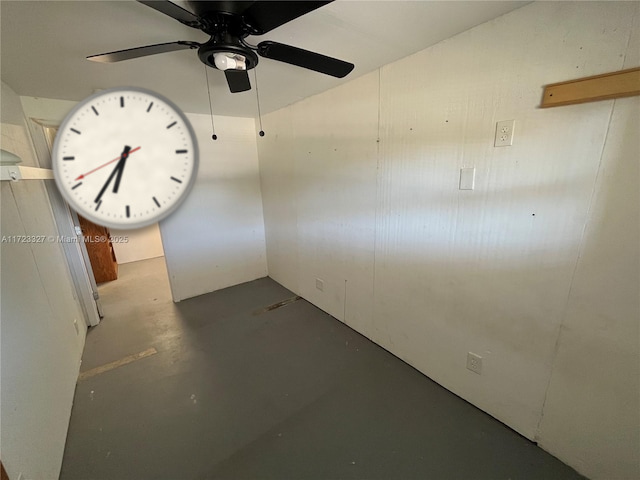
6:35:41
